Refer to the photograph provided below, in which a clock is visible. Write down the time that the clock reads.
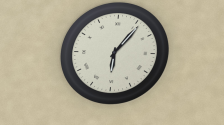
6:06
